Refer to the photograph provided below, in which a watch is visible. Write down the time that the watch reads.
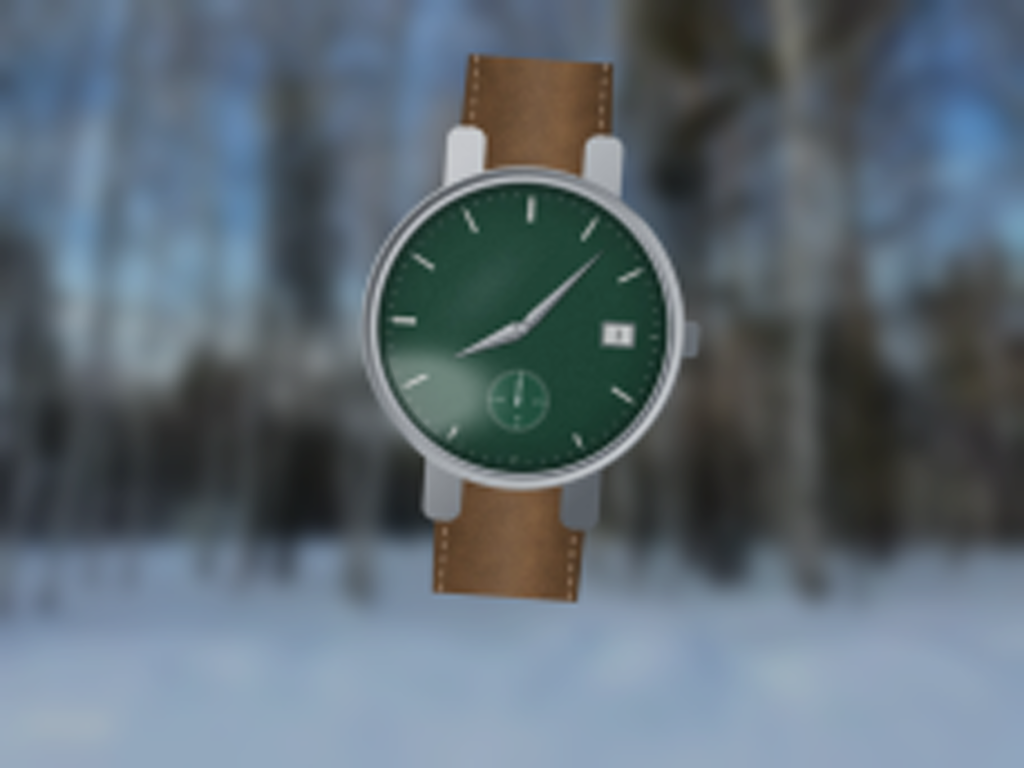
8:07
